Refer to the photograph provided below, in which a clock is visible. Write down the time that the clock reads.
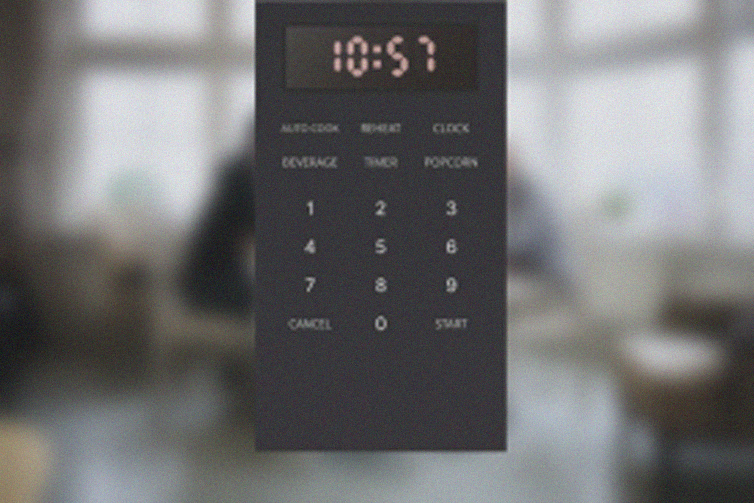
10:57
